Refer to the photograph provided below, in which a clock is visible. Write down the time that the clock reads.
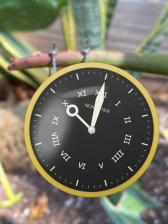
10:00
